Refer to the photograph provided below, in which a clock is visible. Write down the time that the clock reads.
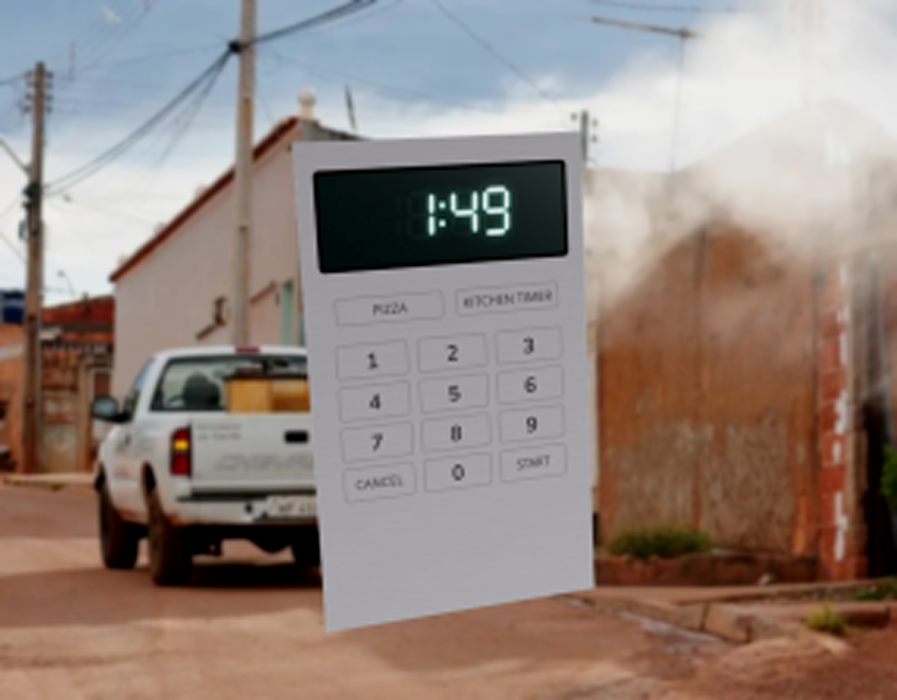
1:49
